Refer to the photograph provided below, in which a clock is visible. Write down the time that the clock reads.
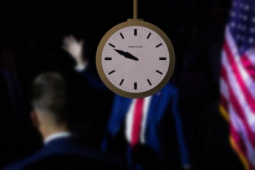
9:49
